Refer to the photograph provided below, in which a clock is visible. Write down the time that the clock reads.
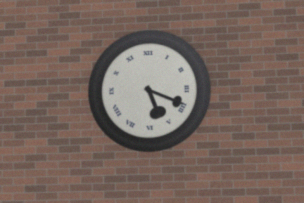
5:19
